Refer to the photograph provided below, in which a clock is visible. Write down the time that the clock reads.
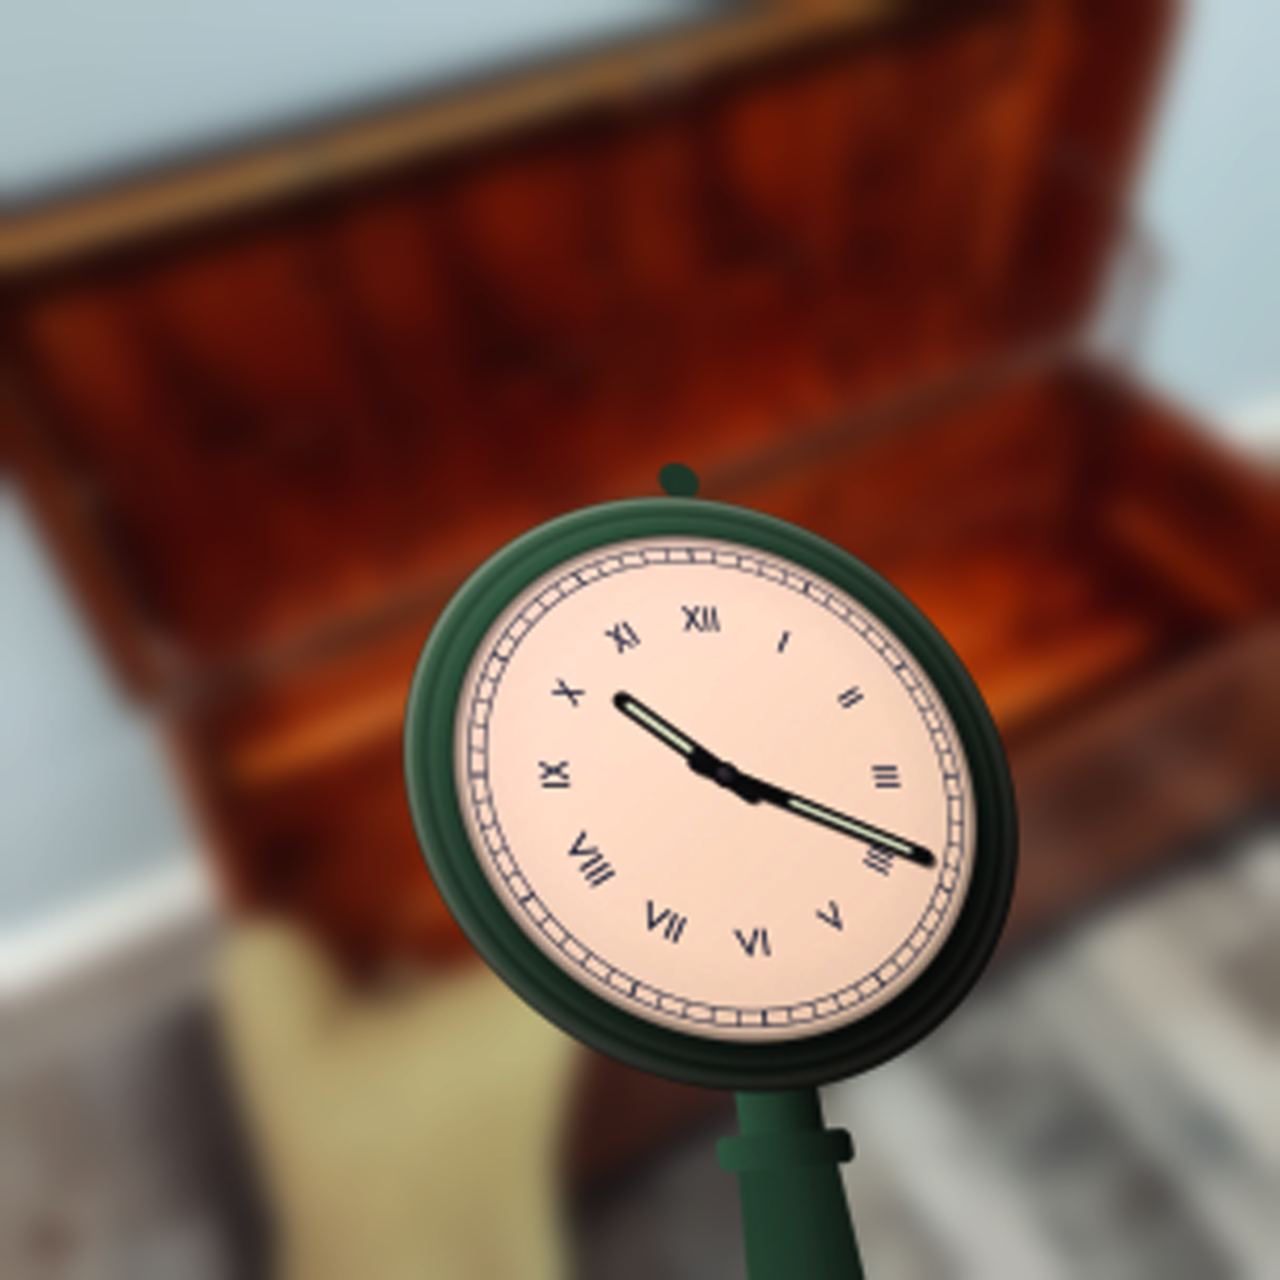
10:19
